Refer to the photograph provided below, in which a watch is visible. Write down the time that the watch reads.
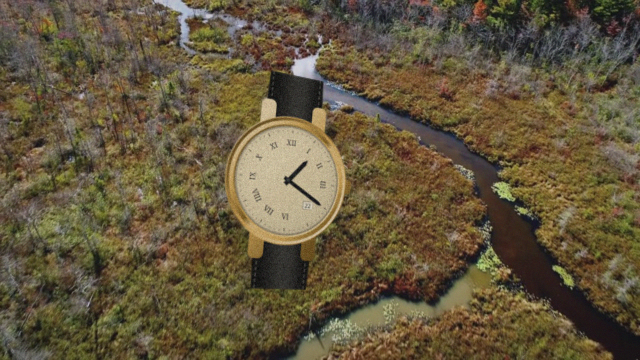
1:20
